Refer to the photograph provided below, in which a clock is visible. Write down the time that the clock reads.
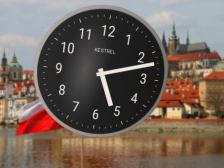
5:12
